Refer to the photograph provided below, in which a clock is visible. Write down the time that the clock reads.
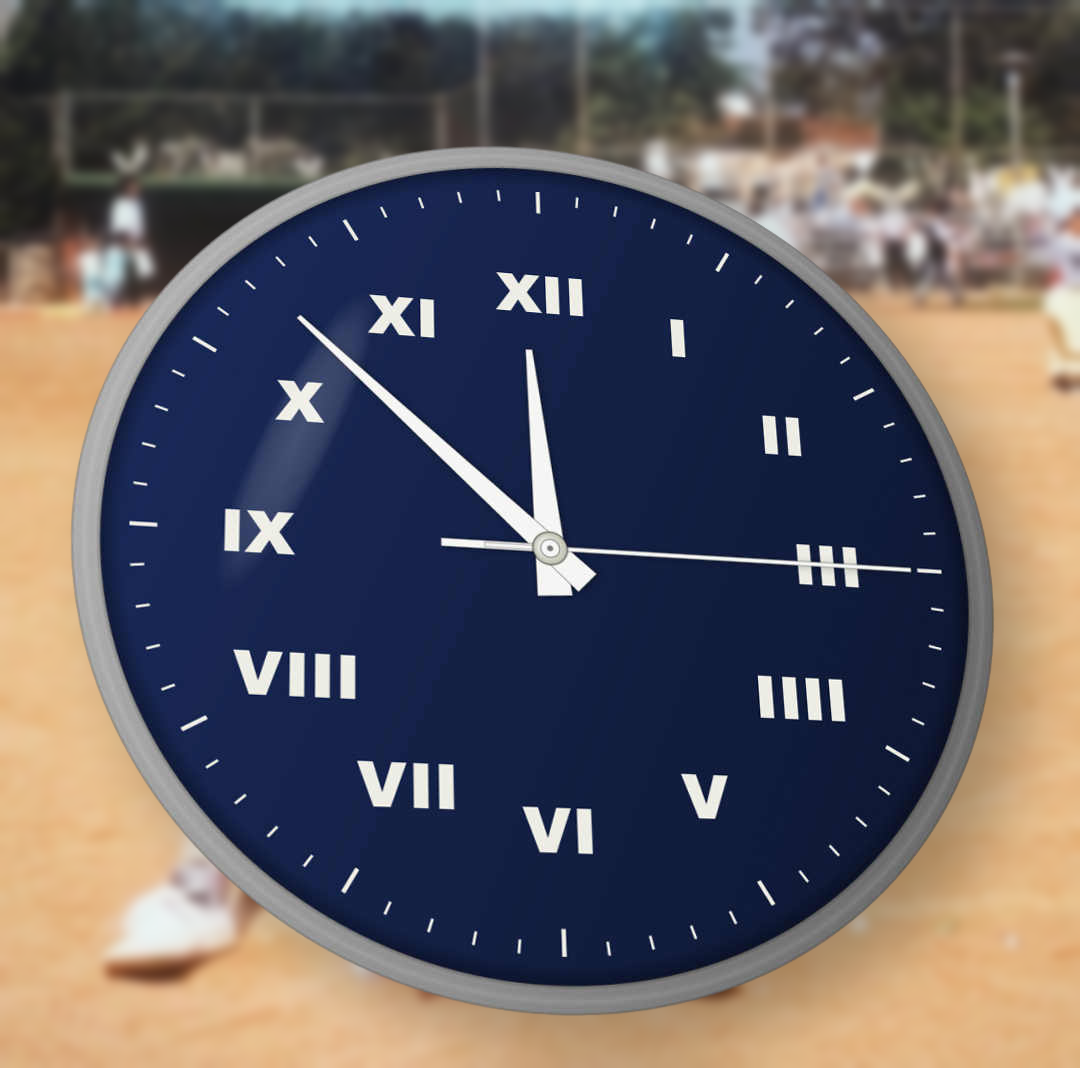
11:52:15
